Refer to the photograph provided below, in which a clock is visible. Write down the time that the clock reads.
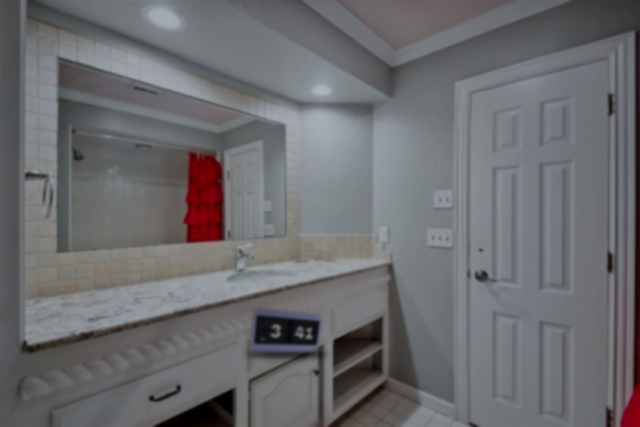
3:41
